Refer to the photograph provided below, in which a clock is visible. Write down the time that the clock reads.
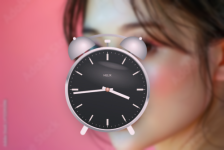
3:44
